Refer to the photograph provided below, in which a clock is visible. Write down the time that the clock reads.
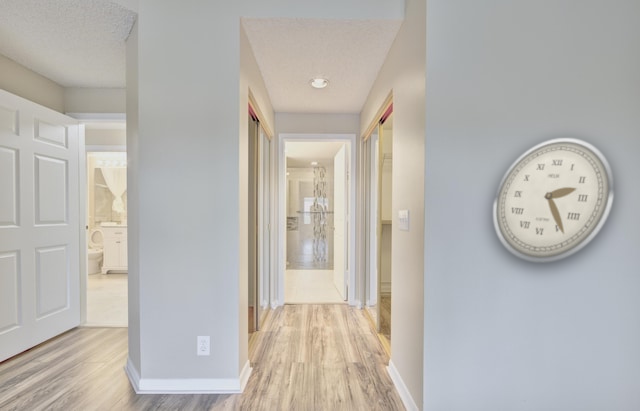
2:24
